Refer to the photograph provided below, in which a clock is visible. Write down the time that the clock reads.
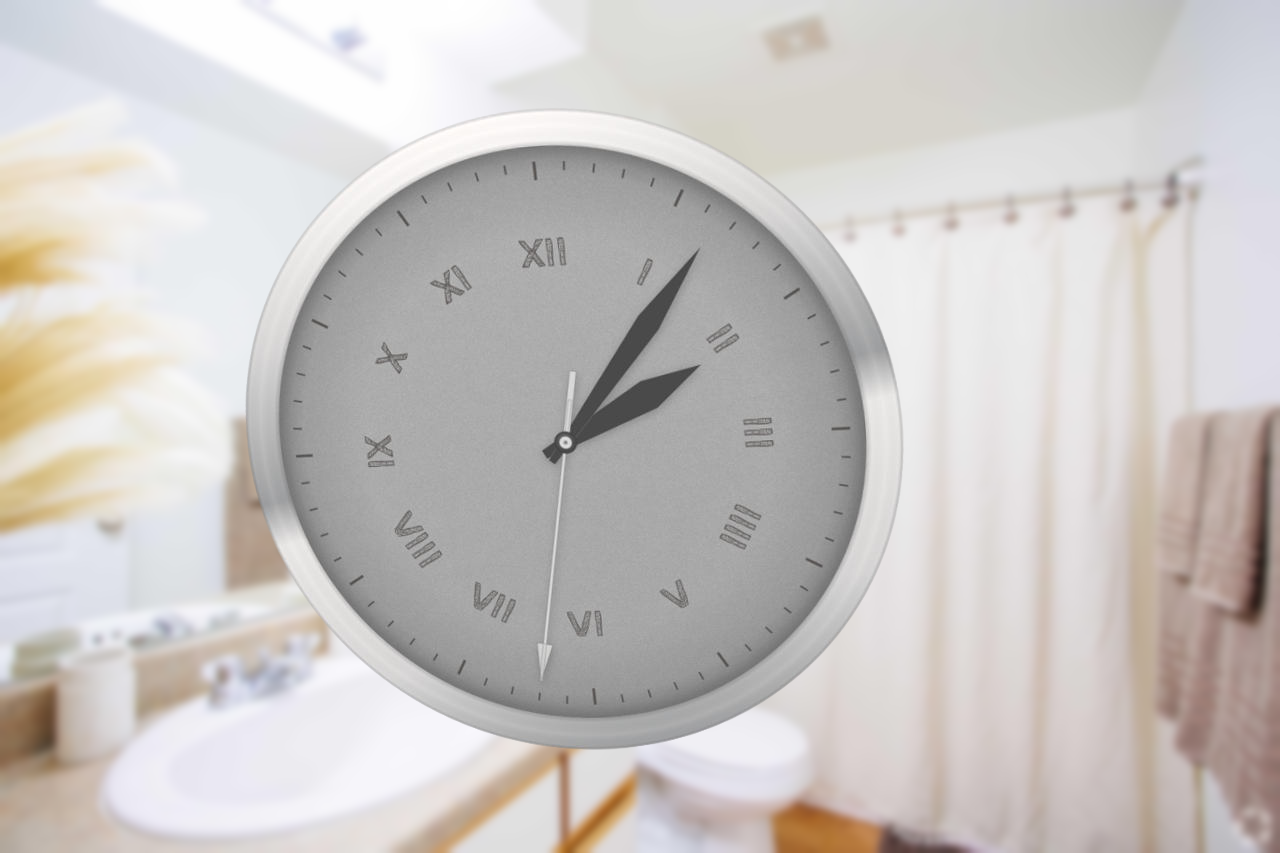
2:06:32
